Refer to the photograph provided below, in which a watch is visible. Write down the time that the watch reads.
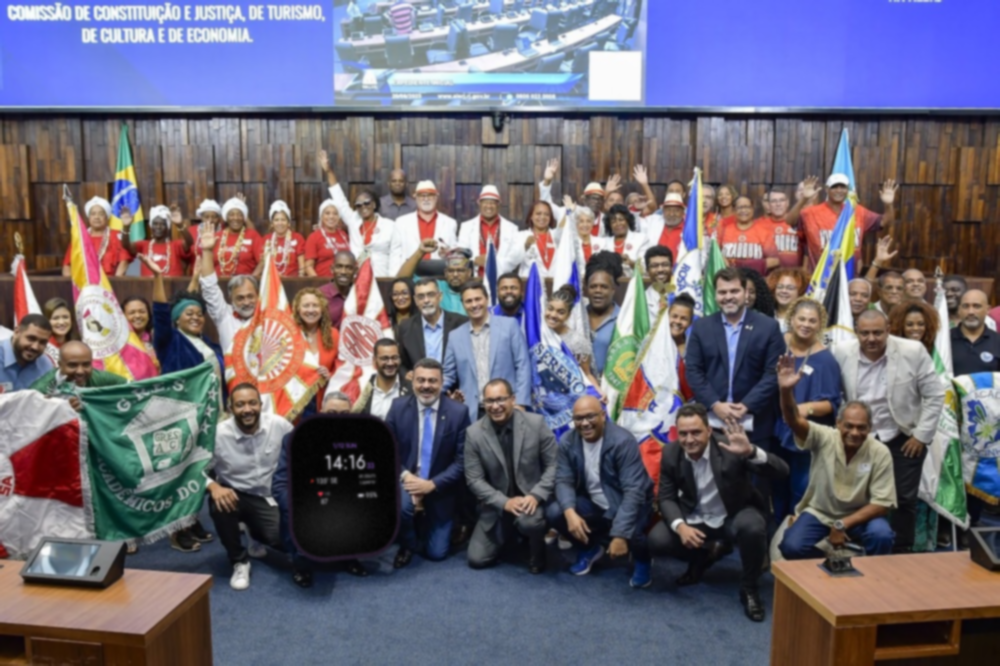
14:16
